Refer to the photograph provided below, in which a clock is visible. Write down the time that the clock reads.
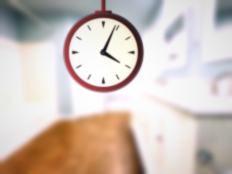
4:04
